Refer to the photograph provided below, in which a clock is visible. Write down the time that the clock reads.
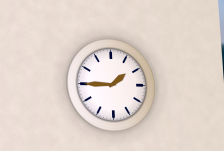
1:45
